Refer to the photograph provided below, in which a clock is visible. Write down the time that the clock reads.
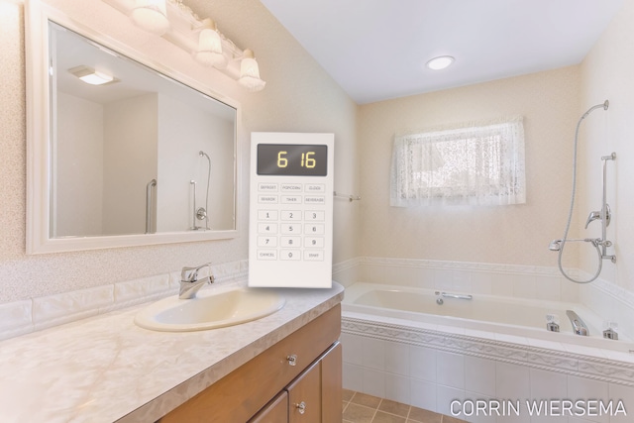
6:16
